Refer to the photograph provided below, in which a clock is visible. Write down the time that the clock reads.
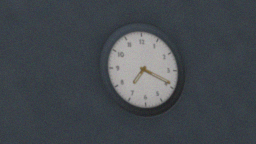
7:19
